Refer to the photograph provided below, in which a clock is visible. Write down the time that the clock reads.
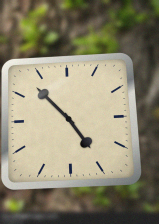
4:53
